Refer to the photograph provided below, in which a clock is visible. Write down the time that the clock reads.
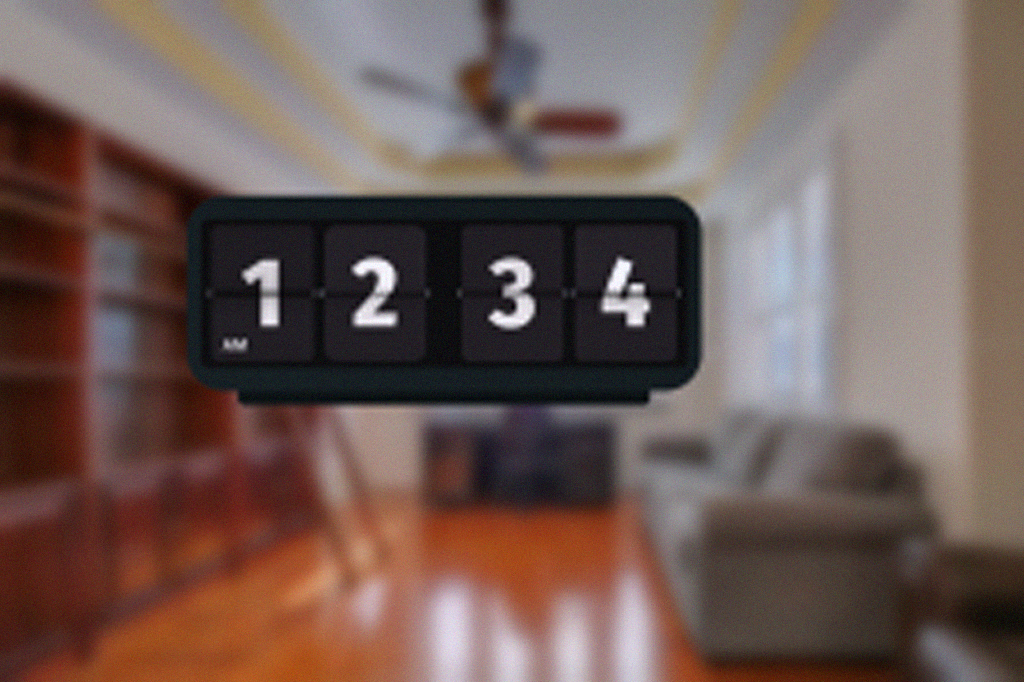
12:34
